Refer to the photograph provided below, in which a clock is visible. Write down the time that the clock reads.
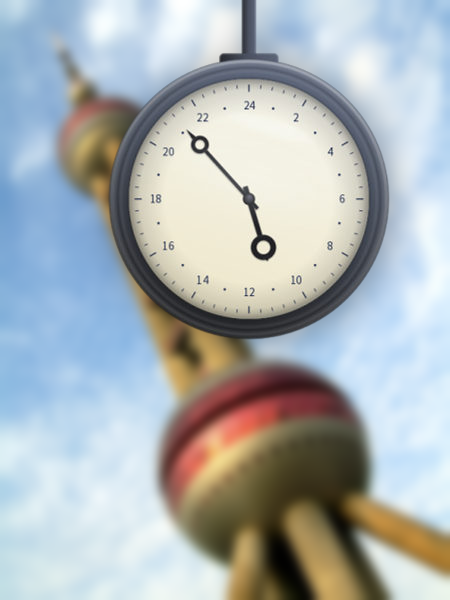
10:53
